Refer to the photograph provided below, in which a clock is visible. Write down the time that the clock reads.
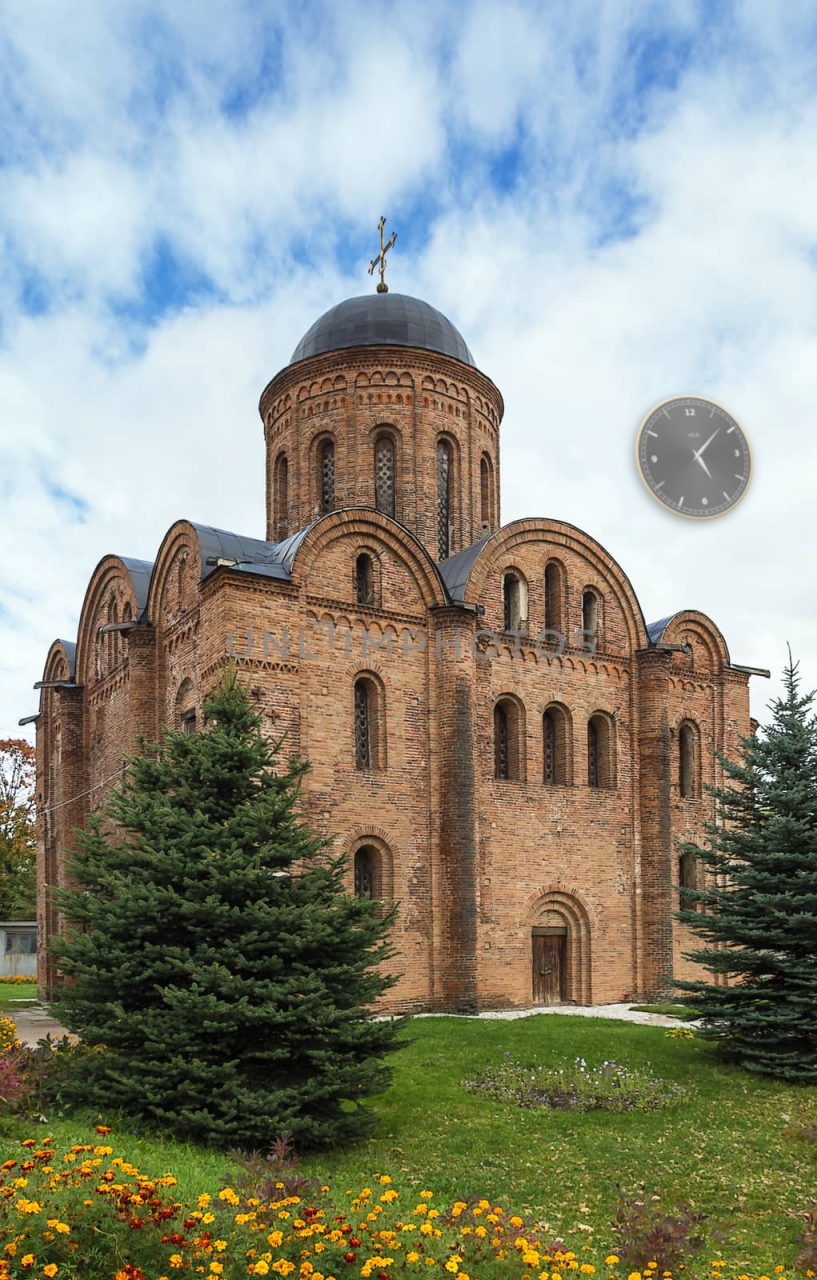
5:08
